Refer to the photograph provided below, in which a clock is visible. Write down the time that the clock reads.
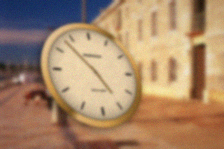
4:53
